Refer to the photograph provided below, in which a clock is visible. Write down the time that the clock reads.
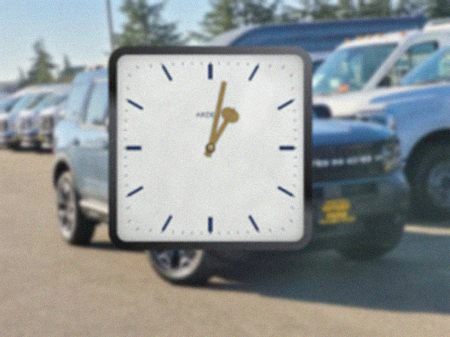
1:02
